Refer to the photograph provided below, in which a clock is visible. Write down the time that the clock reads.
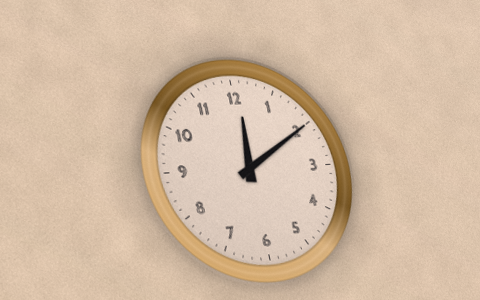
12:10
